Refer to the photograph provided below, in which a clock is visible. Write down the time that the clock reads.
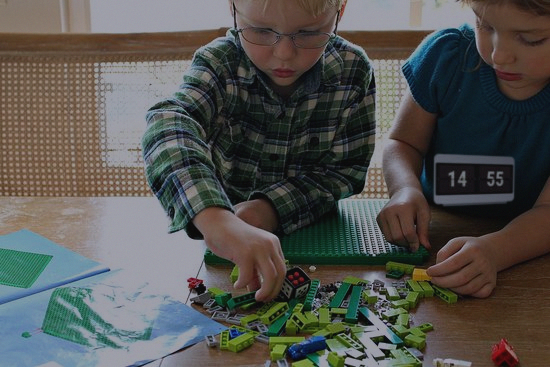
14:55
